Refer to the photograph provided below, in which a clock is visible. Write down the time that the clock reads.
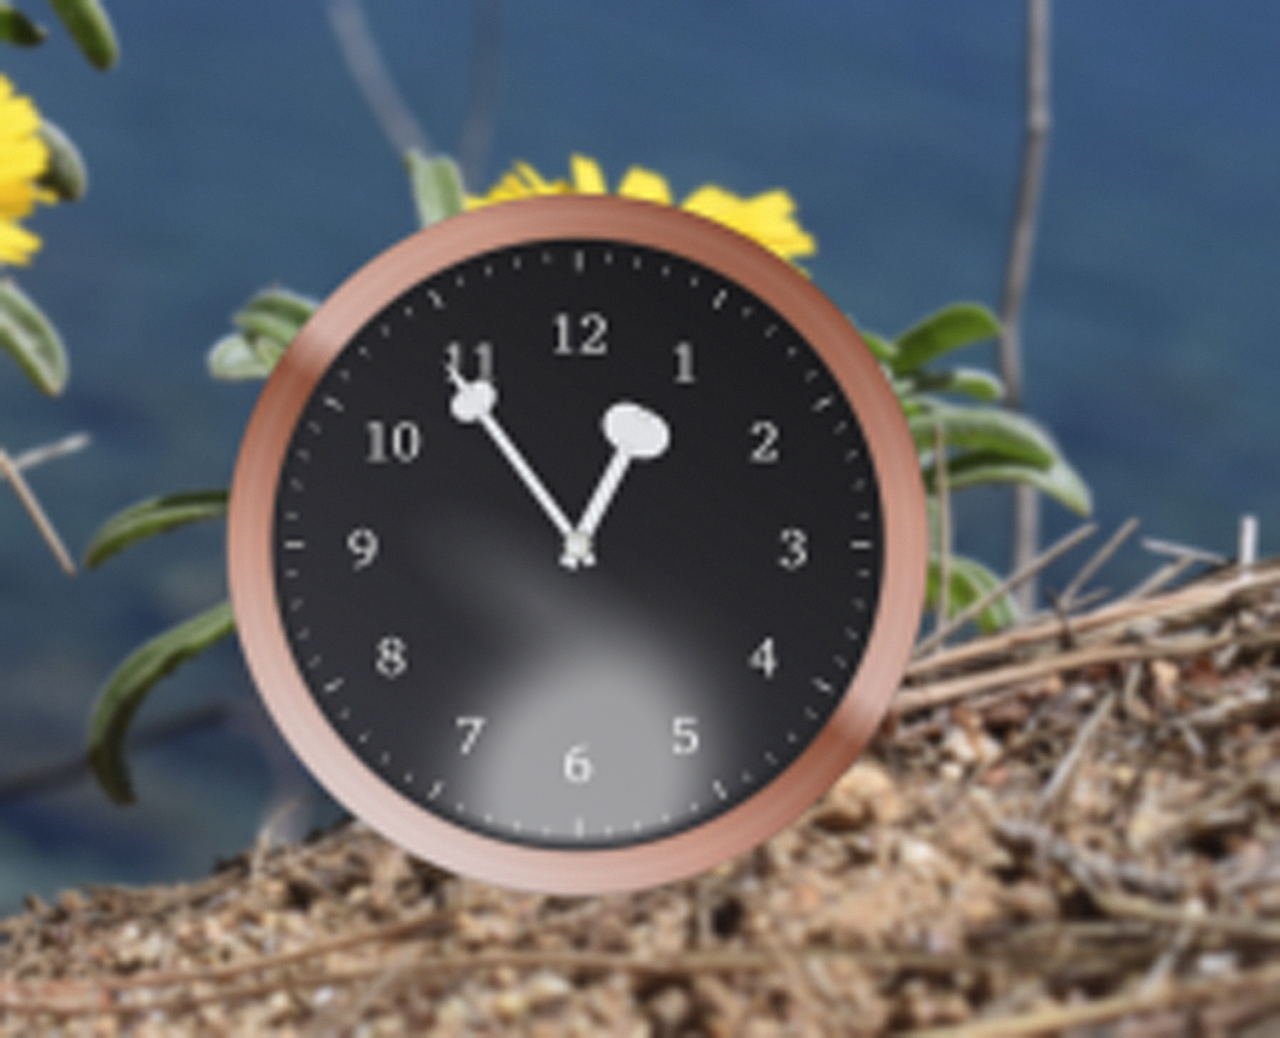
12:54
